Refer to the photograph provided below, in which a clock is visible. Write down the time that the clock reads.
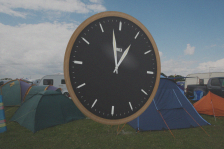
12:58
